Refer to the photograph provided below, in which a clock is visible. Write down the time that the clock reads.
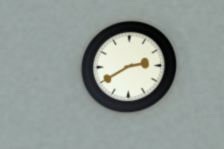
2:40
